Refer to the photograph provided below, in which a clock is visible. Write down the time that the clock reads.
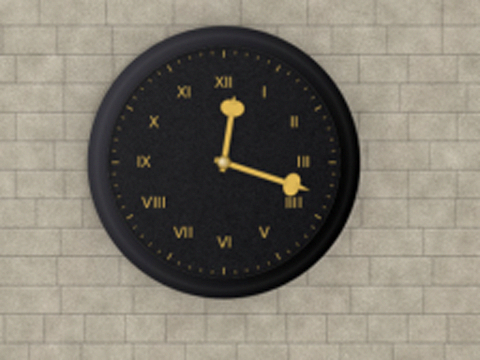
12:18
